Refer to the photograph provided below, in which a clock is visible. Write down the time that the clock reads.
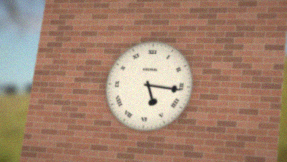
5:16
